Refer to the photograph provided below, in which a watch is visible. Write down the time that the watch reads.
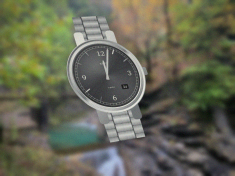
12:03
